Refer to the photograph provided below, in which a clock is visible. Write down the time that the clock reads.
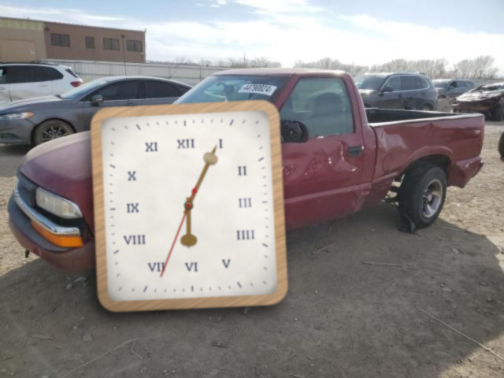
6:04:34
